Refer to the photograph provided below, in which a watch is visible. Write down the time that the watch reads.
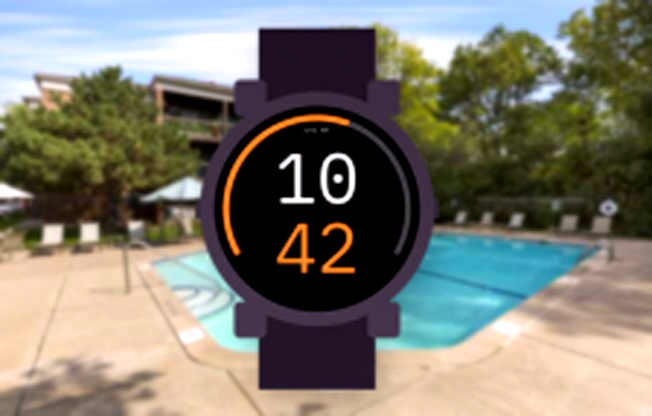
10:42
